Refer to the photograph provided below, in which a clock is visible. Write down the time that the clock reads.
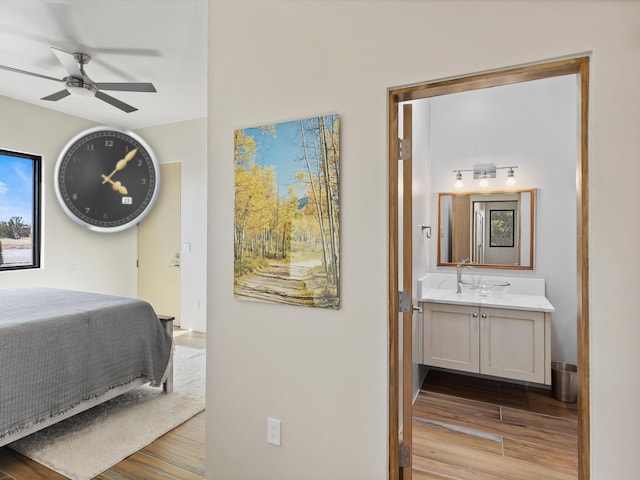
4:07
